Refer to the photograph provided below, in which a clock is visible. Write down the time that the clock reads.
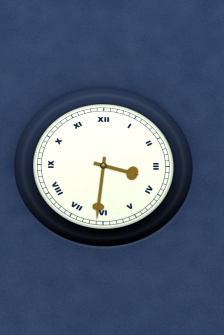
3:31
